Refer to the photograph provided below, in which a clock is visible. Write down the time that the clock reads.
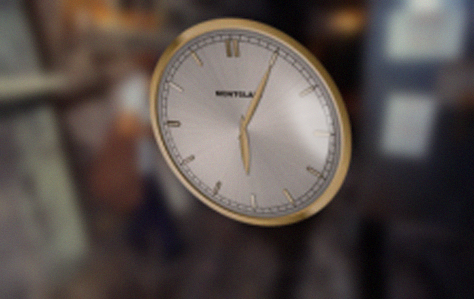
6:05
